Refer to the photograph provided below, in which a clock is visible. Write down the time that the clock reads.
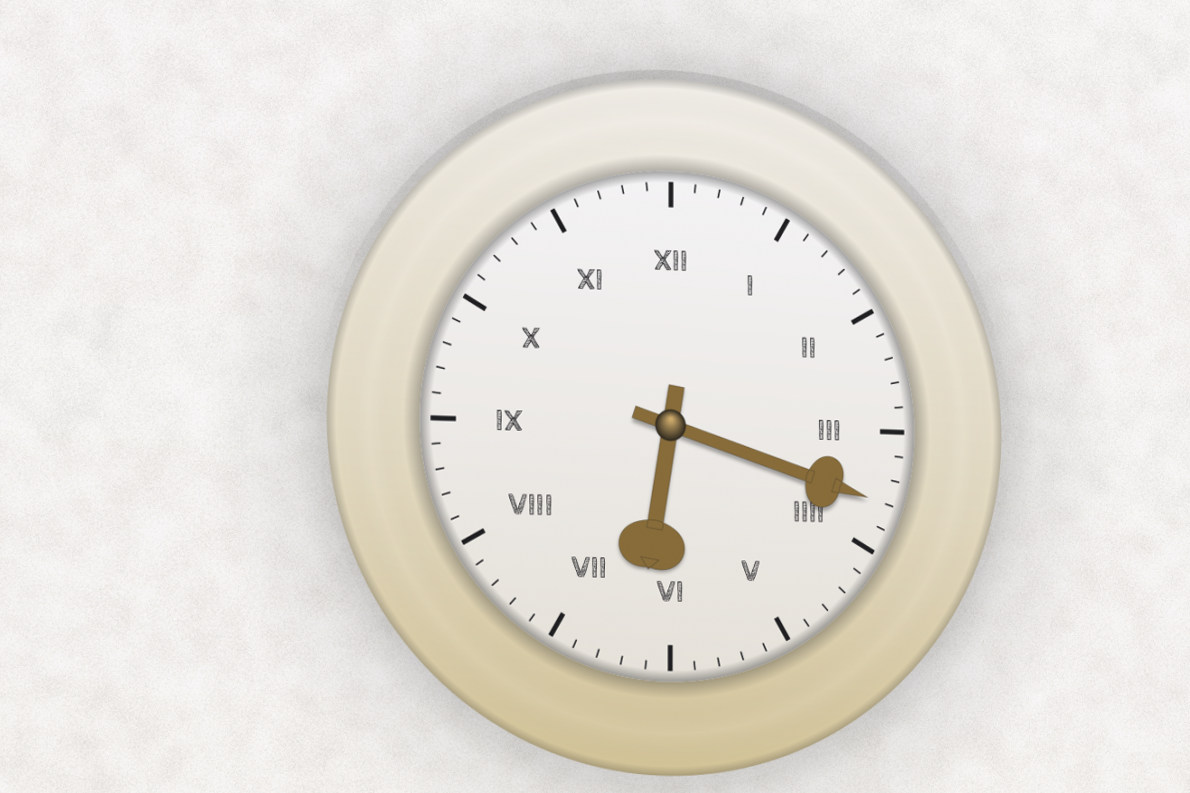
6:18
